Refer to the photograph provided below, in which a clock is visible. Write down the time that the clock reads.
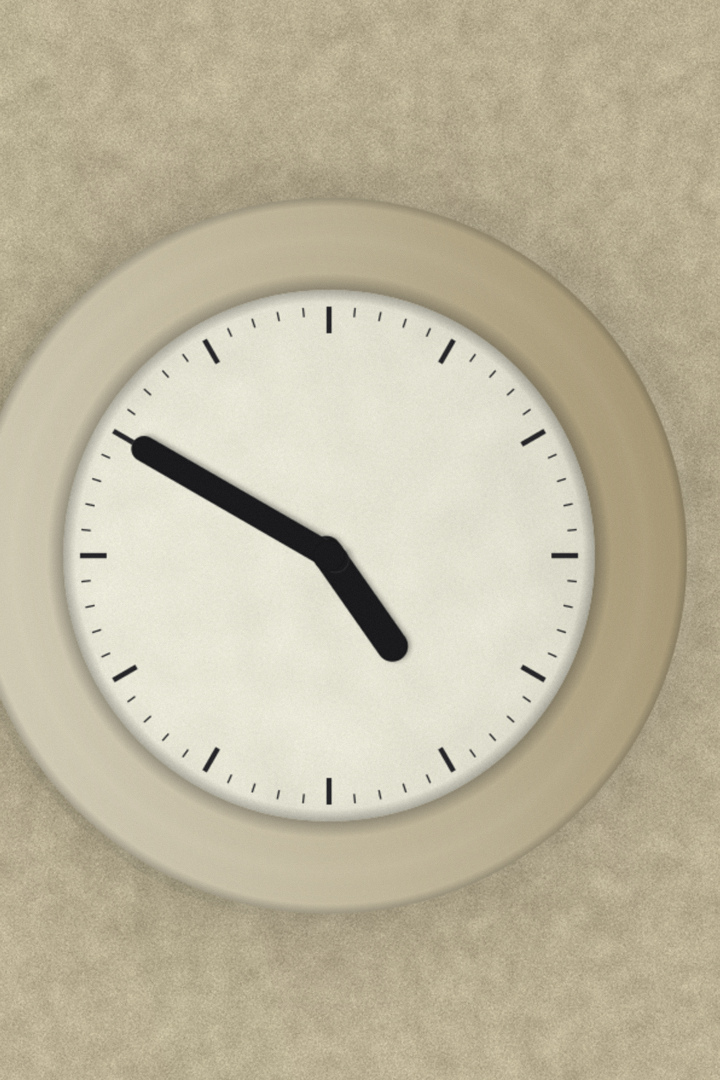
4:50
